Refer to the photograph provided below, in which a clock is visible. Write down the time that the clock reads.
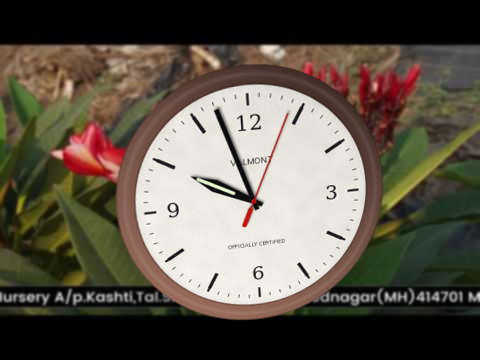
9:57:04
